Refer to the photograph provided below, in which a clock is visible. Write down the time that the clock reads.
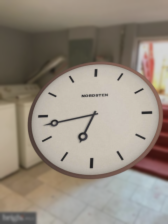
6:43
